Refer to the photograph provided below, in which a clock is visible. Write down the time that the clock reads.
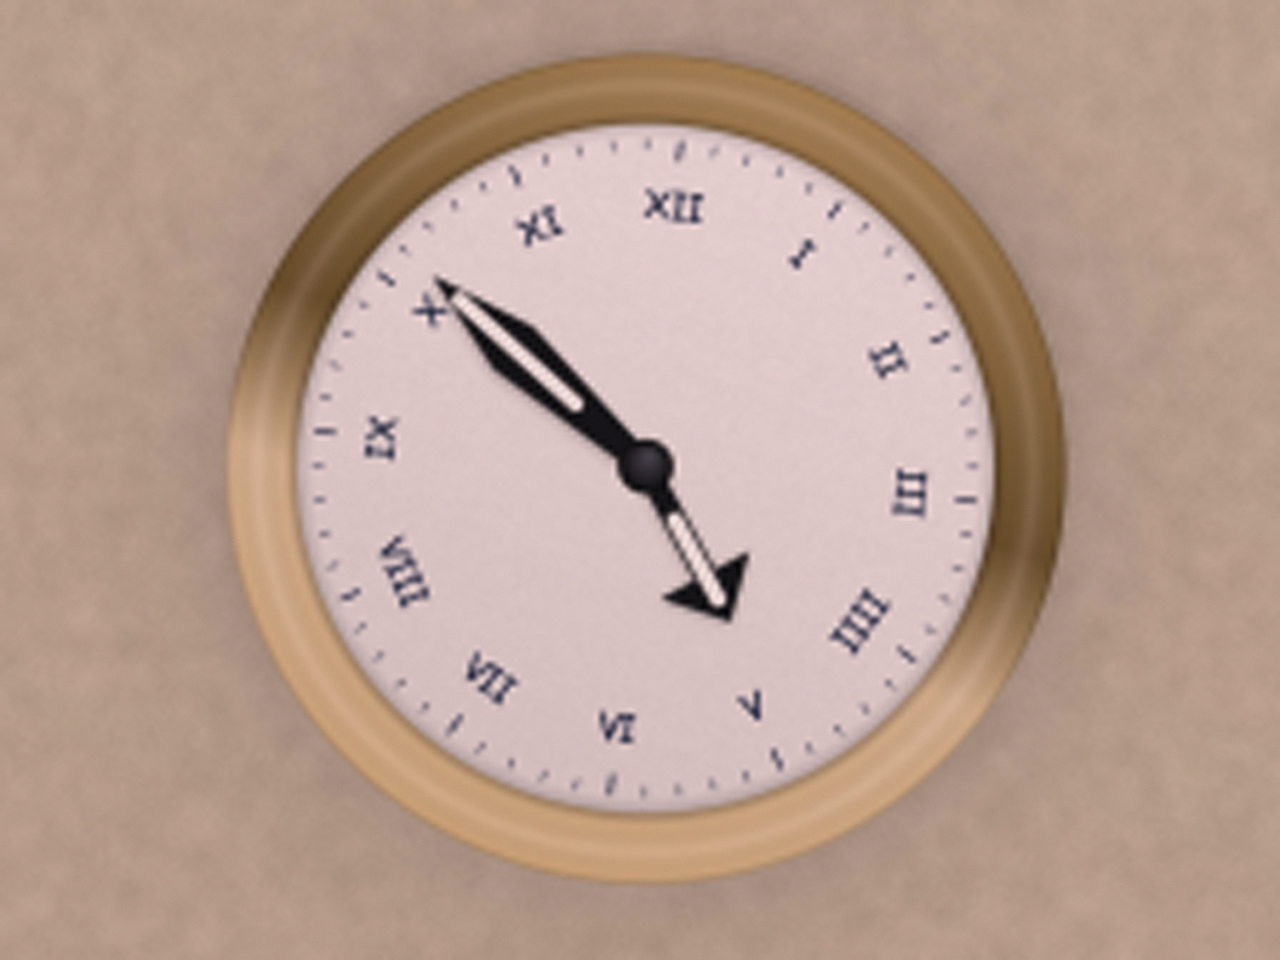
4:51
